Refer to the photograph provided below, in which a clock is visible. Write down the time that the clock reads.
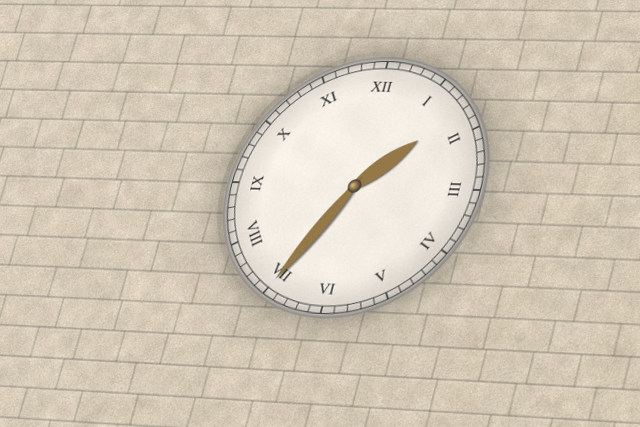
1:35
